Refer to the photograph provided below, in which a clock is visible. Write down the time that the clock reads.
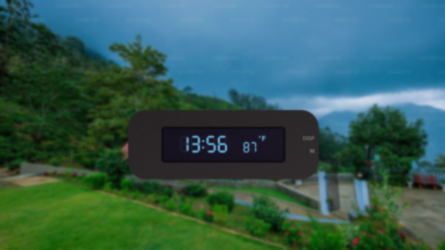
13:56
